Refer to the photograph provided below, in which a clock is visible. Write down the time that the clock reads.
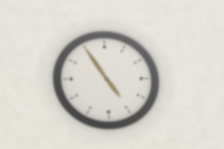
4:55
